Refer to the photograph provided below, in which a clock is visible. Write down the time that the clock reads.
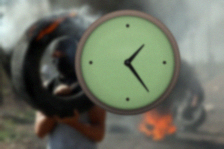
1:24
